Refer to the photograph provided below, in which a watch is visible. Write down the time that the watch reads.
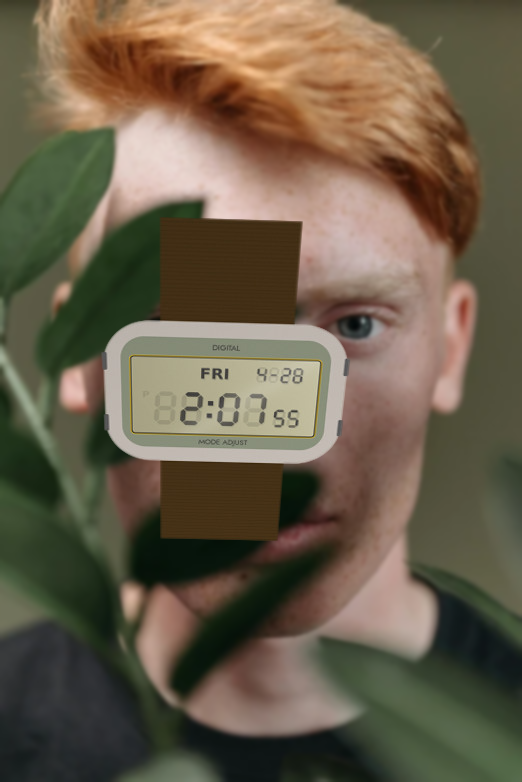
2:07:55
